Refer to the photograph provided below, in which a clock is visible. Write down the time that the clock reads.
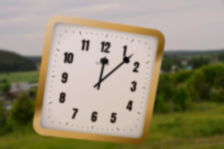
12:07
